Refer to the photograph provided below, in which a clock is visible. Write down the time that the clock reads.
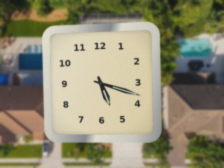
5:18
